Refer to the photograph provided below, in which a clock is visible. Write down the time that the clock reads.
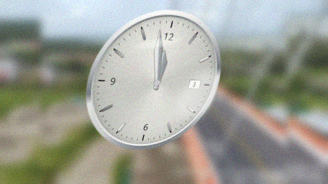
11:58
